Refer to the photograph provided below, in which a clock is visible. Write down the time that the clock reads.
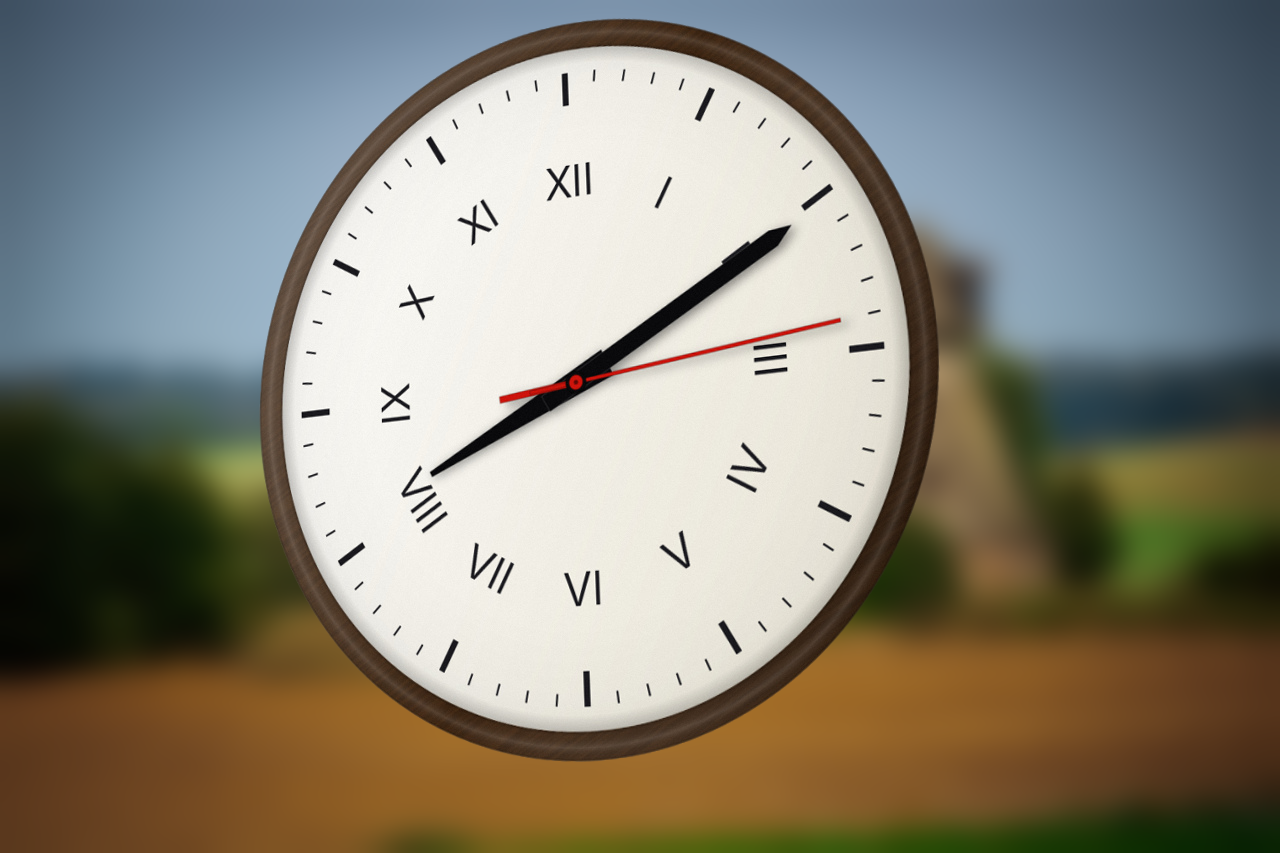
8:10:14
